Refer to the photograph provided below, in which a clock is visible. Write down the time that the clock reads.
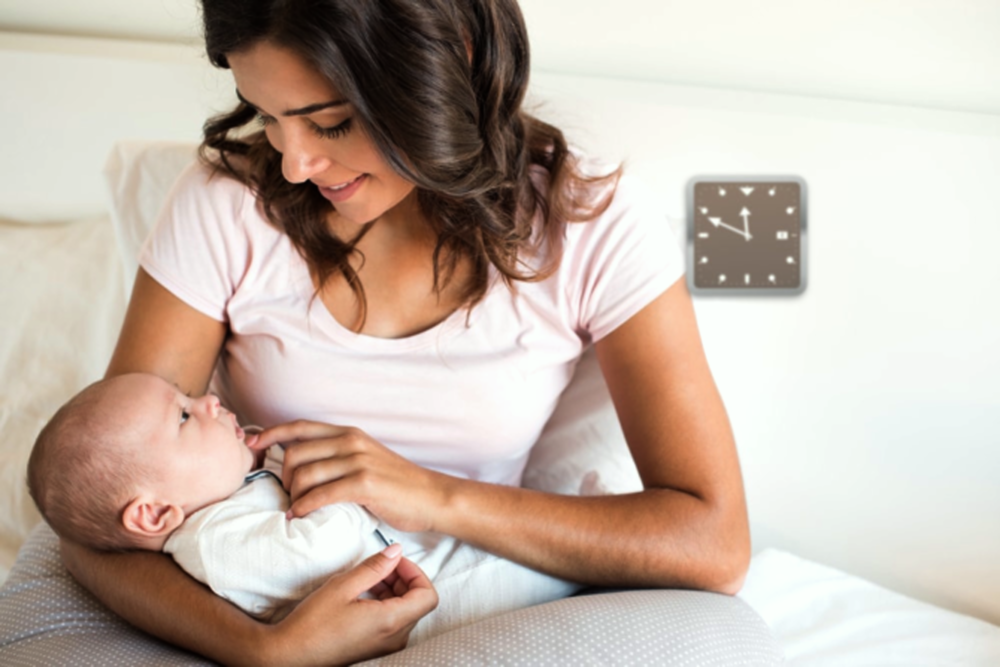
11:49
